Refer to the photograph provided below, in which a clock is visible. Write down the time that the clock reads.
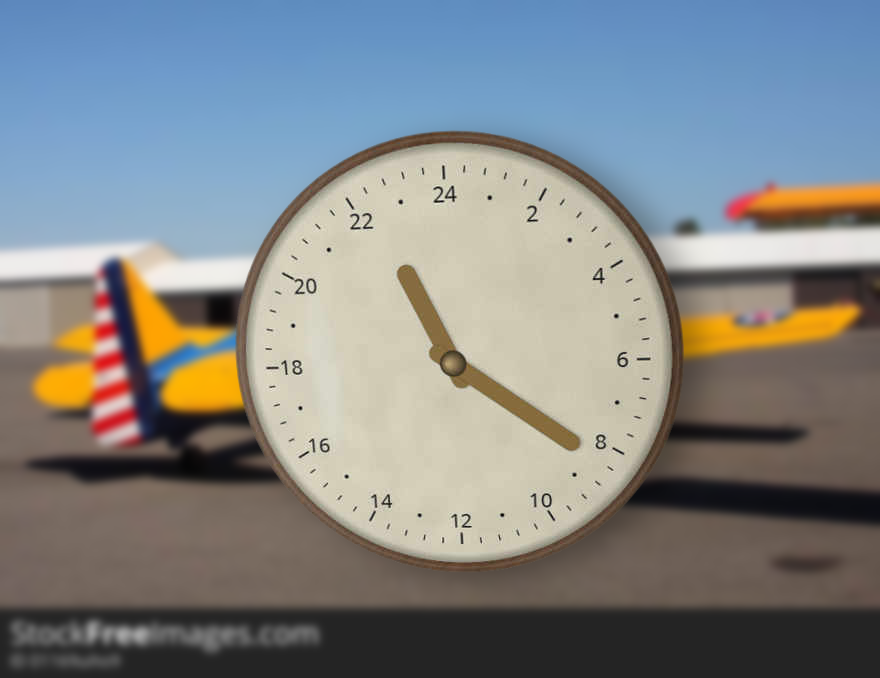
22:21
